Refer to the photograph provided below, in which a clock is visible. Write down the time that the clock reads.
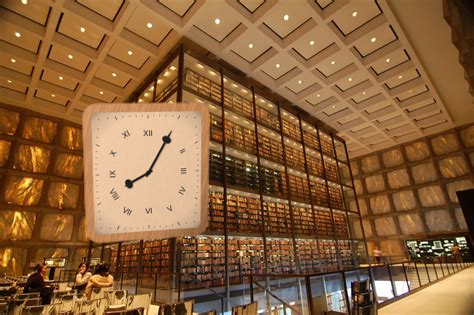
8:05
